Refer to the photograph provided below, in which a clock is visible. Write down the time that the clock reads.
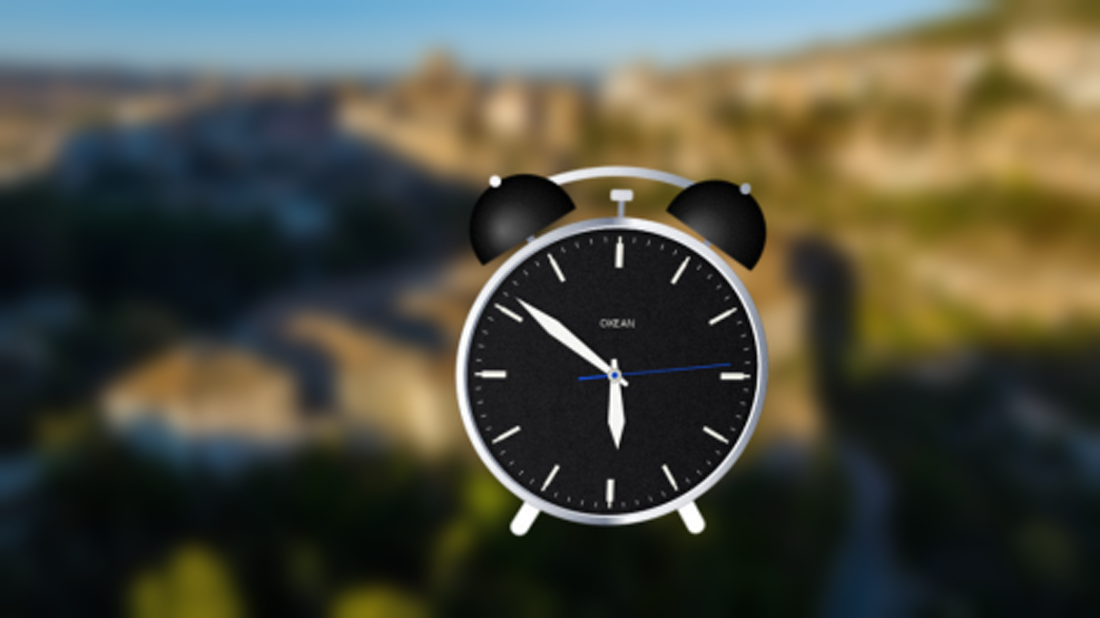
5:51:14
